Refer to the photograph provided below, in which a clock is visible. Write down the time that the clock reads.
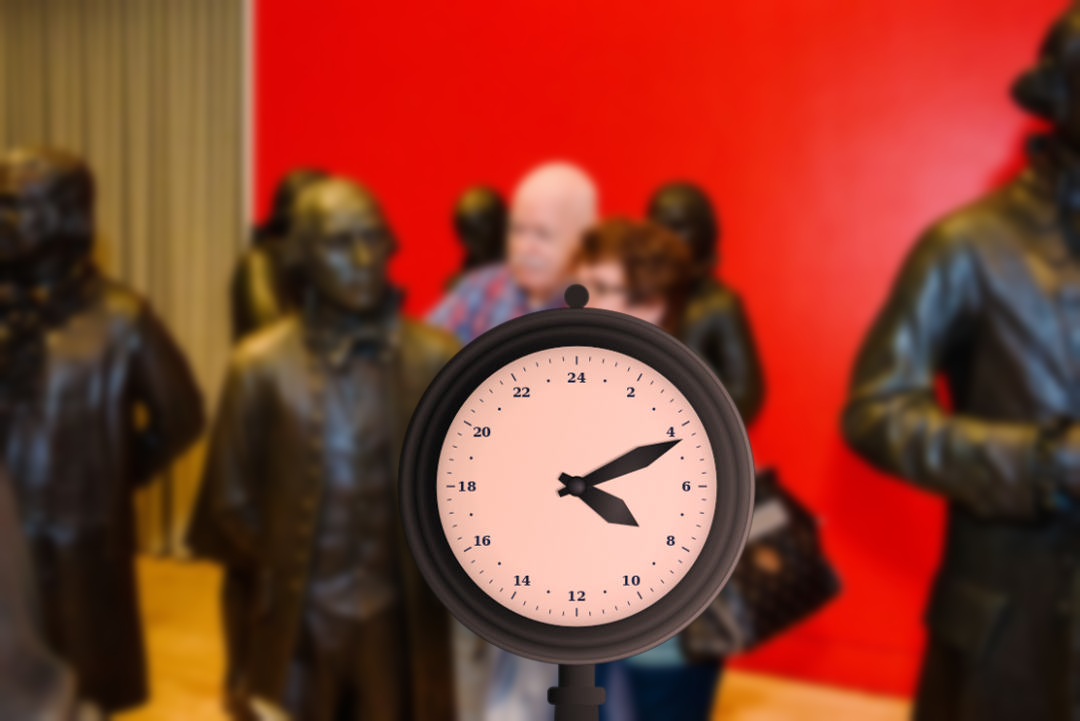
8:11
